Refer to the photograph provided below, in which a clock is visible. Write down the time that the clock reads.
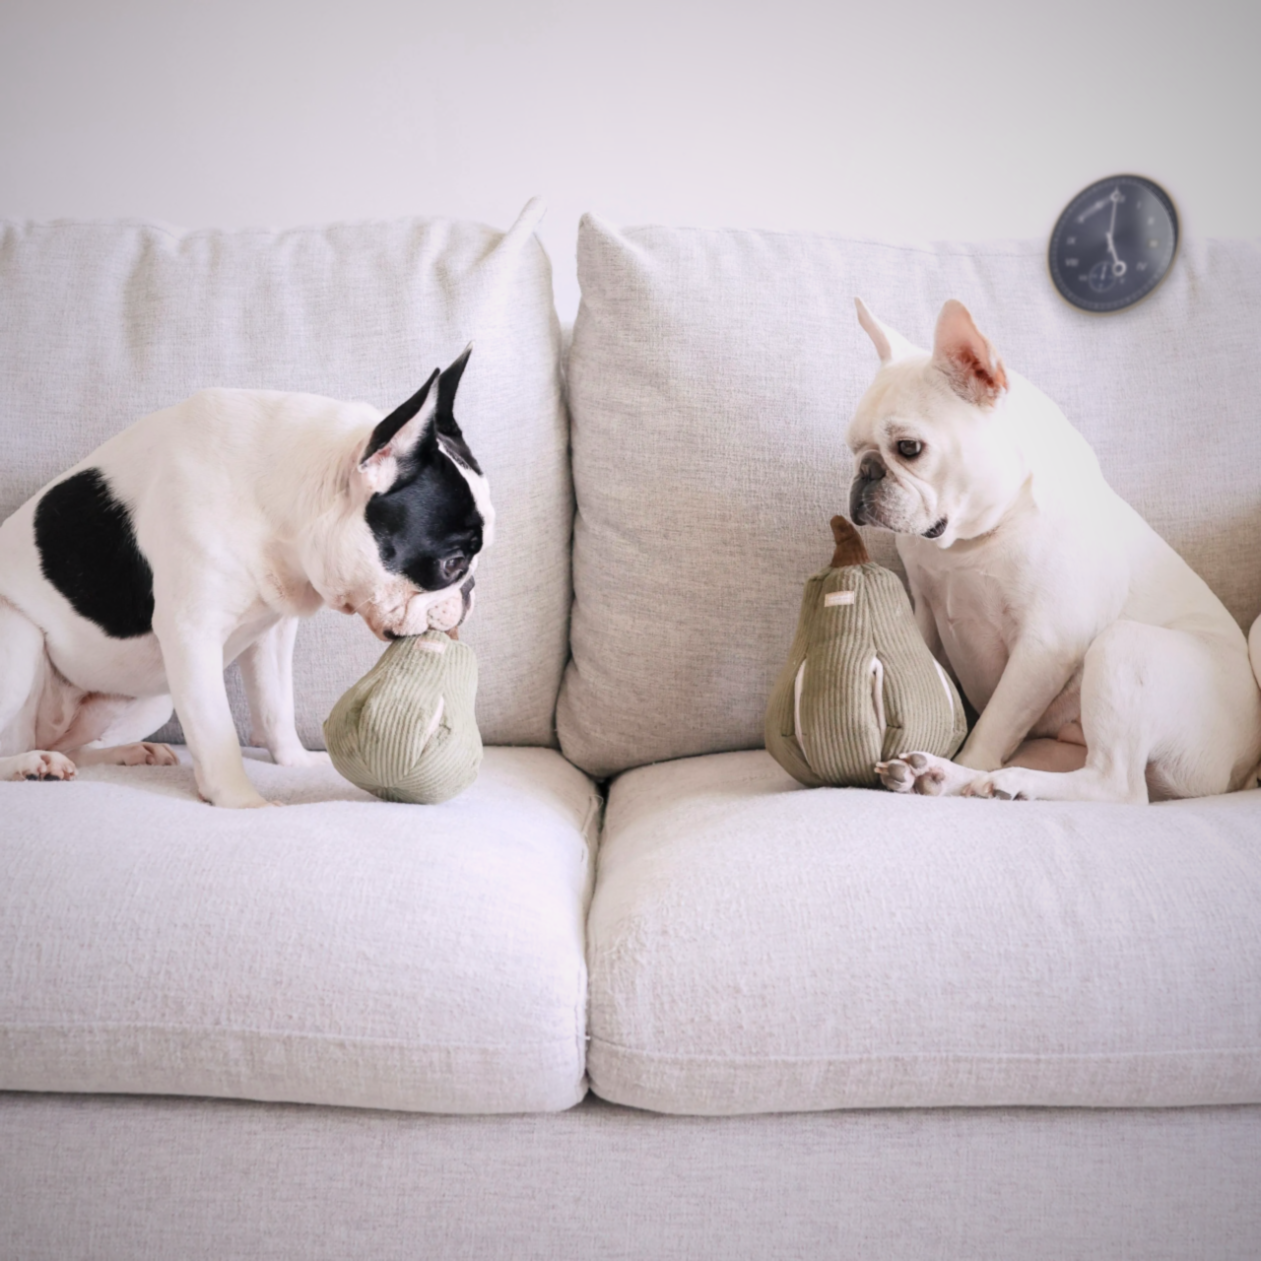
4:59
